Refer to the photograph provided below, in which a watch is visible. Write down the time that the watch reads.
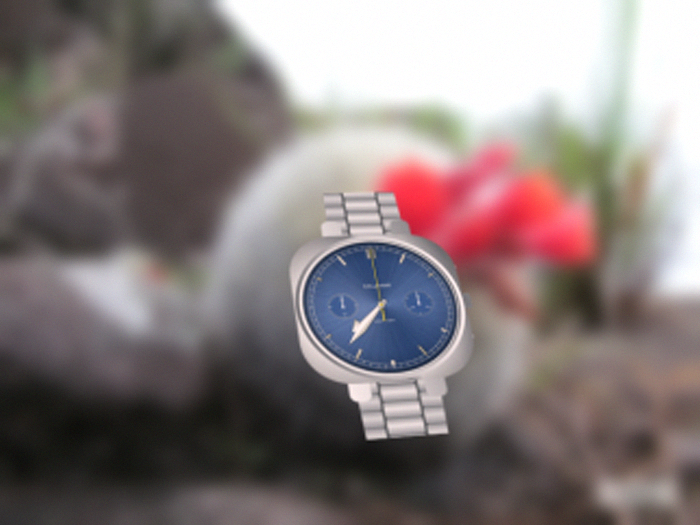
7:37
